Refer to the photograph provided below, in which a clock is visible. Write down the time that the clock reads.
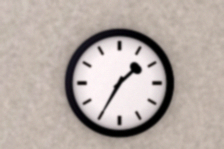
1:35
